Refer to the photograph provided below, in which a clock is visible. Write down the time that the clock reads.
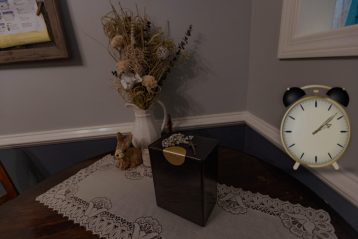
2:08
